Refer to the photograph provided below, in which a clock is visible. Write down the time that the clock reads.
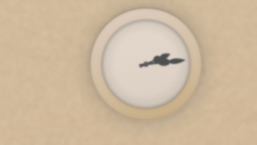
2:14
